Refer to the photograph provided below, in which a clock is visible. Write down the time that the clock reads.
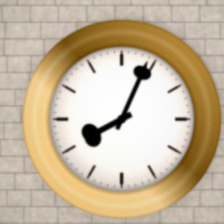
8:04
